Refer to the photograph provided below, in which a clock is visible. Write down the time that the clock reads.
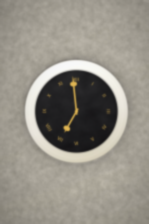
6:59
